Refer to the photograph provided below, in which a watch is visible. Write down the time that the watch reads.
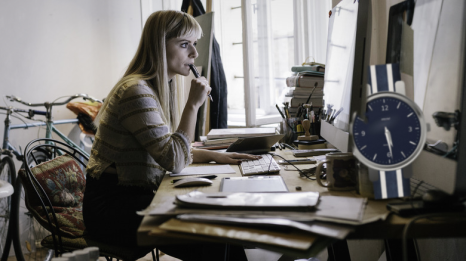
5:29
